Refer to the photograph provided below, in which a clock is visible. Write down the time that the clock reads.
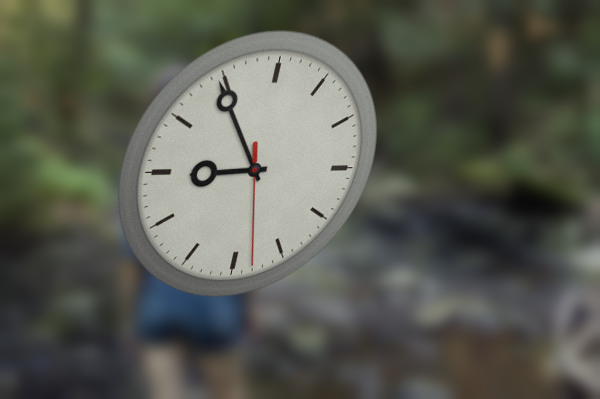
8:54:28
